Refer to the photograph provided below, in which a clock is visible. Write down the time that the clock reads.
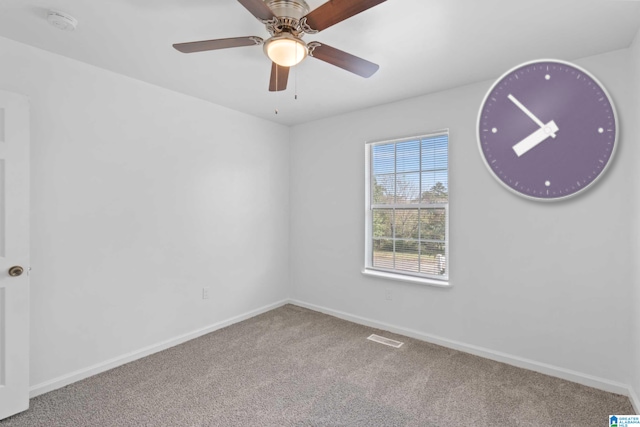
7:52
